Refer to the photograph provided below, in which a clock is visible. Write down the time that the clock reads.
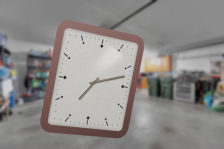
7:12
